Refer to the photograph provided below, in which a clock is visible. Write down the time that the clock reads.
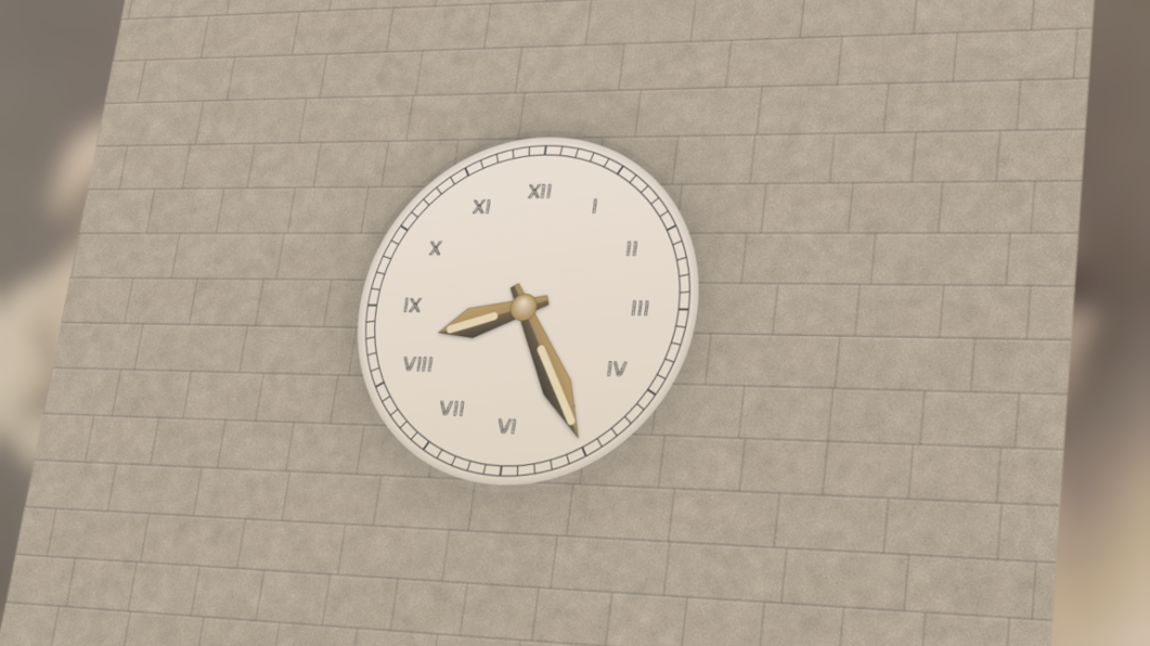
8:25
